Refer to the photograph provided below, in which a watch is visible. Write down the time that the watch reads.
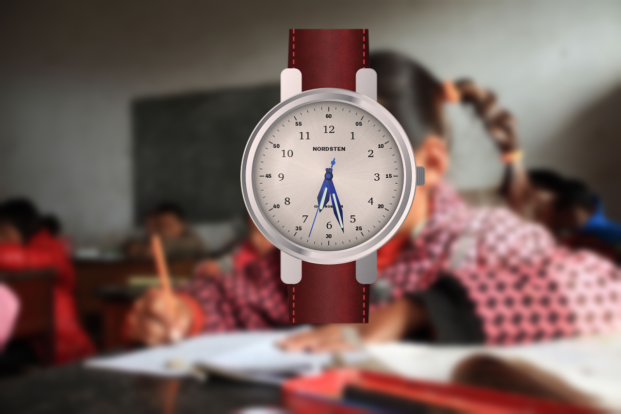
6:27:33
